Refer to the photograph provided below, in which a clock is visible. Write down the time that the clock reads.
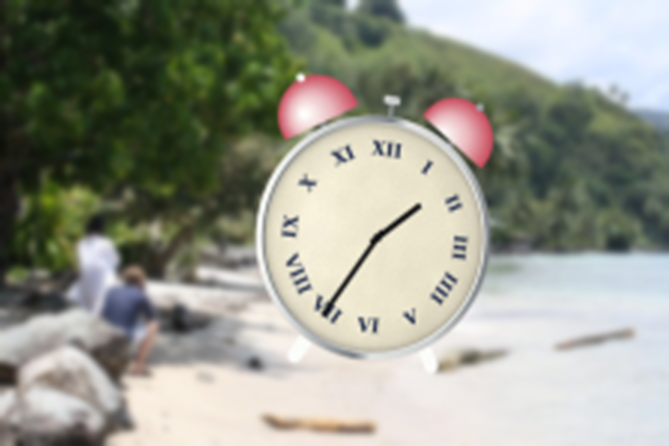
1:35
